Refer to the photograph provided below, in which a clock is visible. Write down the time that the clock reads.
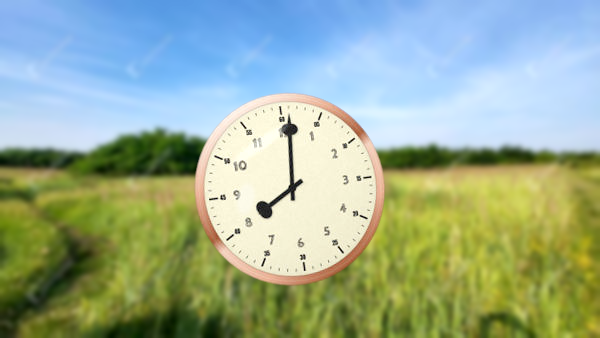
8:01
